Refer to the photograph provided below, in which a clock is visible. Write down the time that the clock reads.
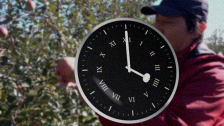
4:00
